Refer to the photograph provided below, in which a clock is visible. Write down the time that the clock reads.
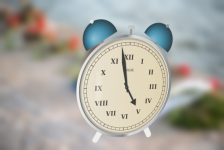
4:58
